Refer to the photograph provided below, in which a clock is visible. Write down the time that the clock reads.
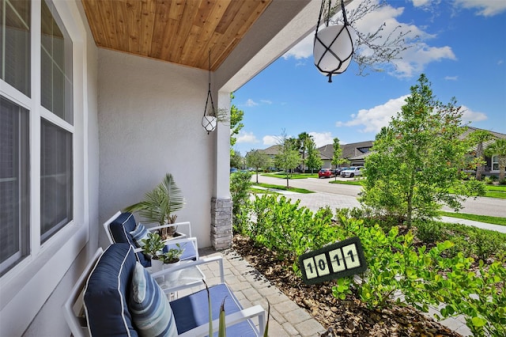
10:11
